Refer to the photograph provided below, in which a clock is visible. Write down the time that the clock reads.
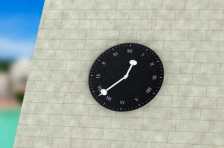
12:38
